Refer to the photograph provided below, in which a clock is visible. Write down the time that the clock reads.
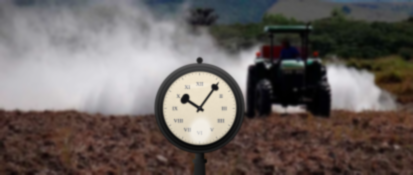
10:06
